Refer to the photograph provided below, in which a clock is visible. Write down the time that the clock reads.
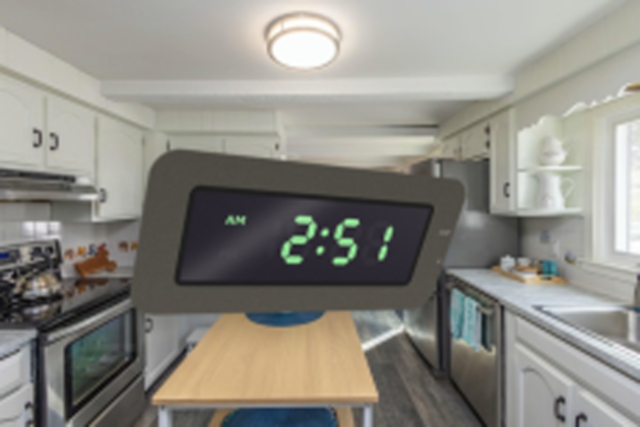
2:51
